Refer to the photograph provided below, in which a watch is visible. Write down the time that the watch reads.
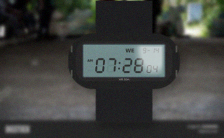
7:28:04
